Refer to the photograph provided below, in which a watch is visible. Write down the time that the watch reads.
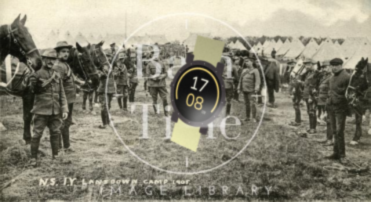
17:08
